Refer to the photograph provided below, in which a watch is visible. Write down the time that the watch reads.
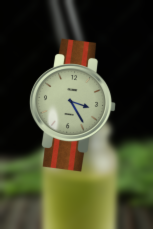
3:24
